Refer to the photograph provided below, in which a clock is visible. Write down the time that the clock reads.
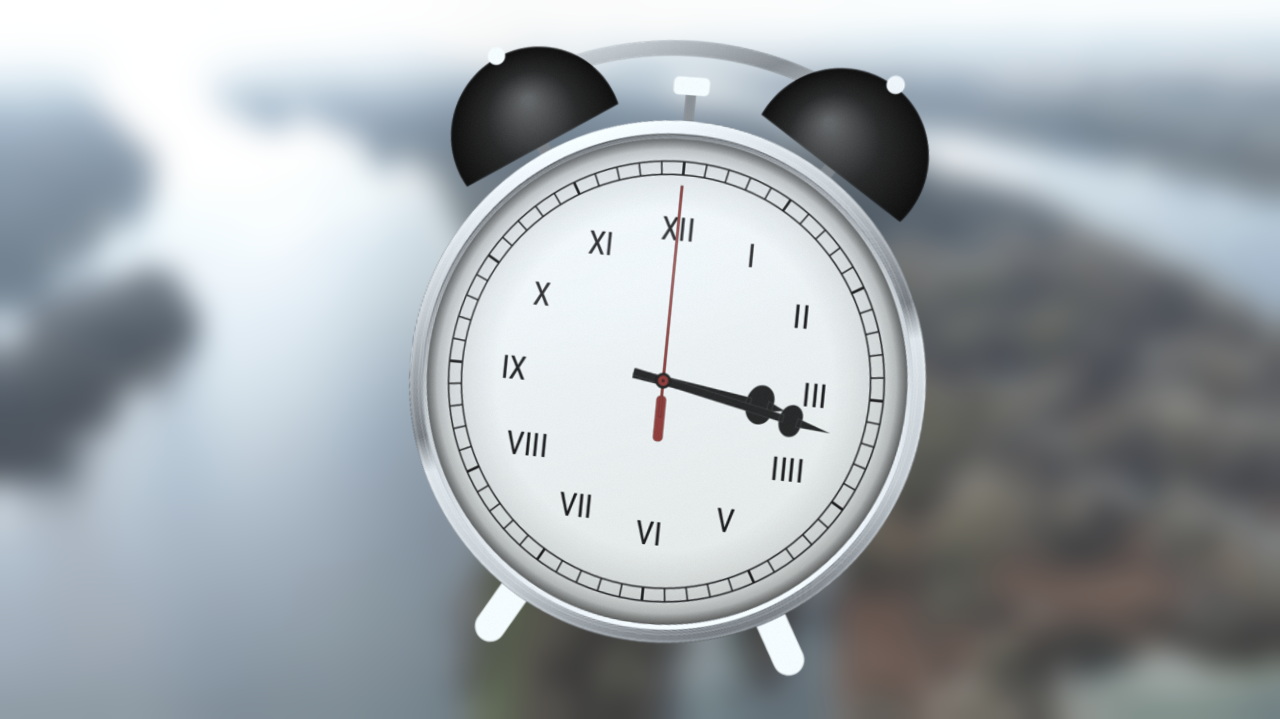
3:17:00
